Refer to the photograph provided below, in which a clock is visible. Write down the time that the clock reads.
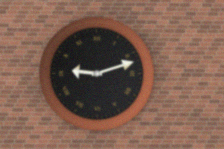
9:12
